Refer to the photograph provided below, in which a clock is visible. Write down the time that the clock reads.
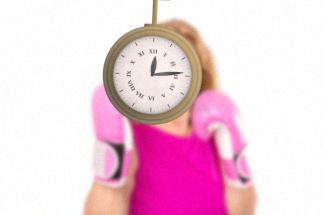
12:14
